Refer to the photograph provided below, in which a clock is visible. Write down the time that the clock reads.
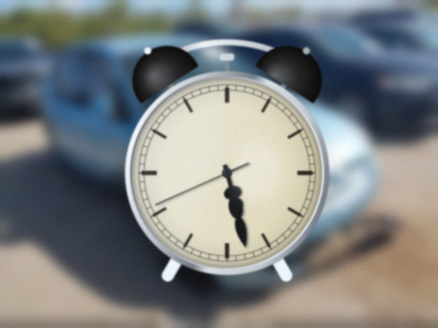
5:27:41
